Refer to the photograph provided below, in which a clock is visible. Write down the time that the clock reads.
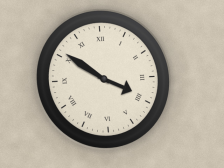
3:51
